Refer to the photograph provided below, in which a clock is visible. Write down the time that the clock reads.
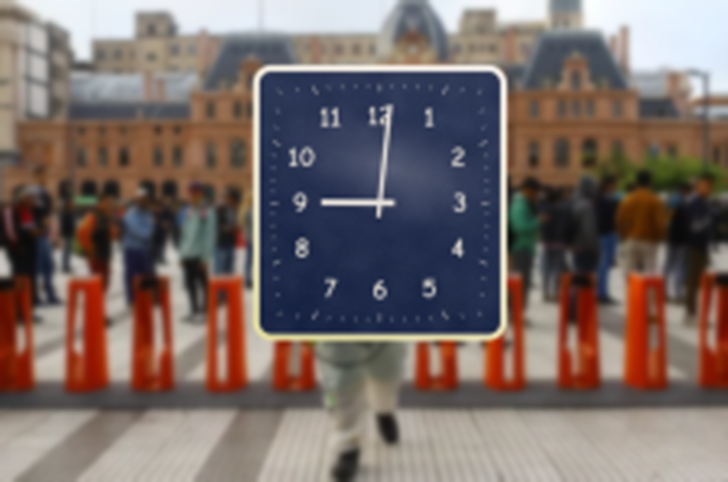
9:01
